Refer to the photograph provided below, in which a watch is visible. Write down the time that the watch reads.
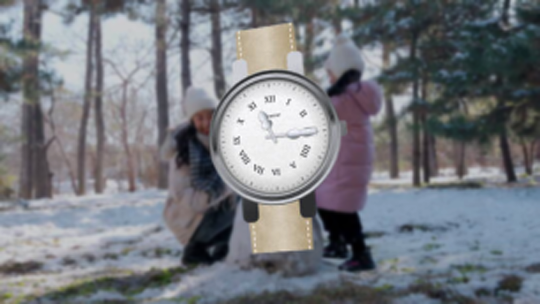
11:15
